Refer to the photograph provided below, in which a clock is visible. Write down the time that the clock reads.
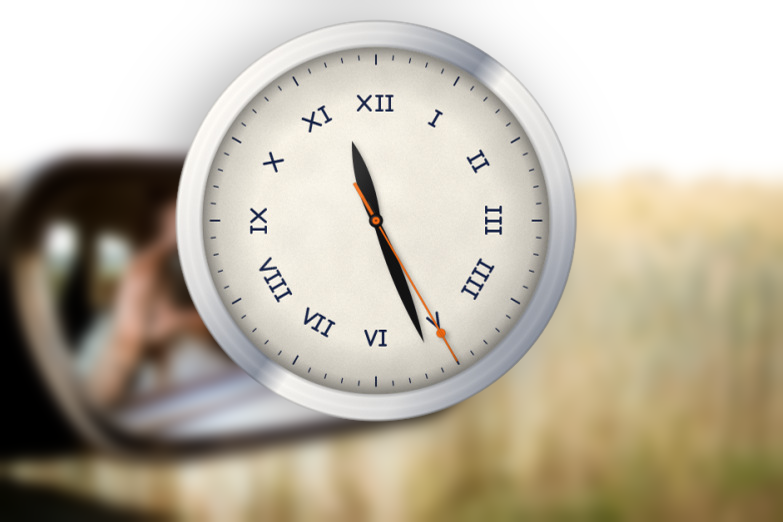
11:26:25
